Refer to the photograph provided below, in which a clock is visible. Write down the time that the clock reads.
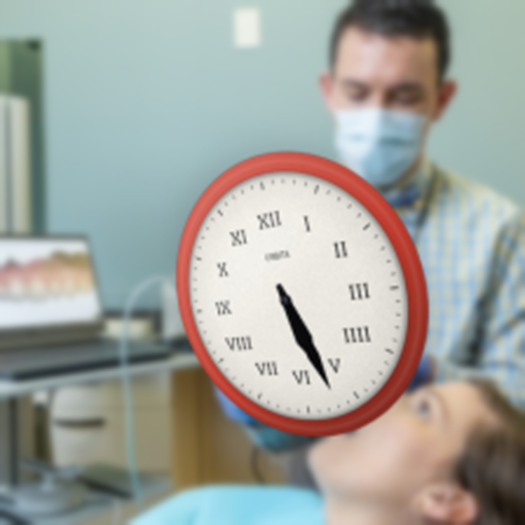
5:27
